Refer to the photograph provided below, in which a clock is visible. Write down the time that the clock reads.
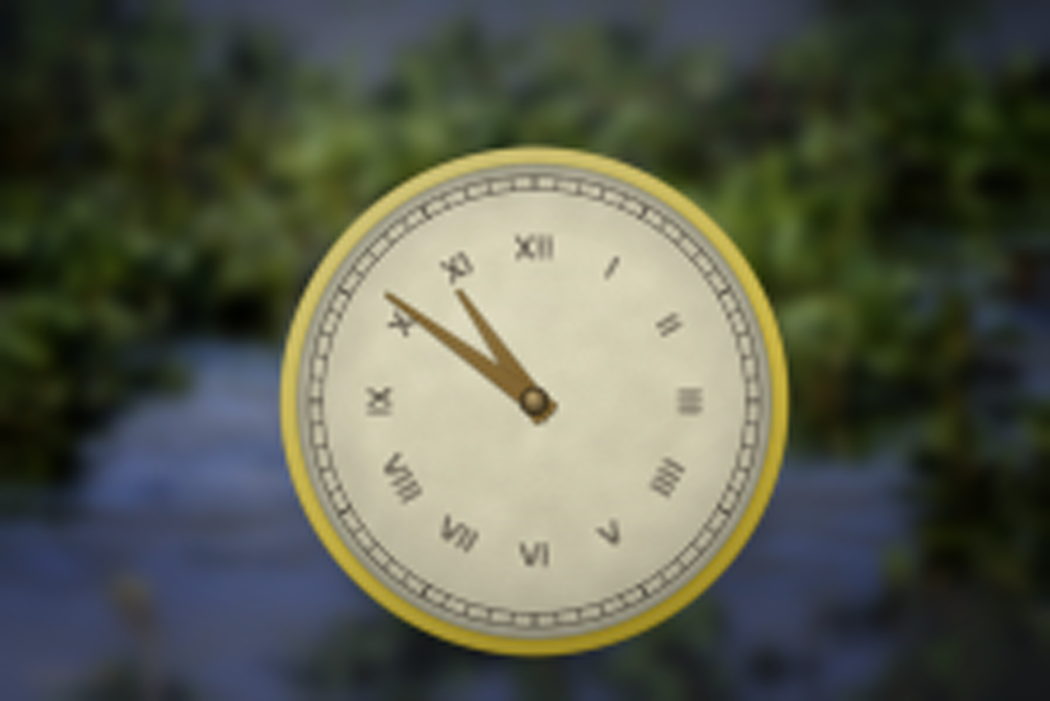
10:51
